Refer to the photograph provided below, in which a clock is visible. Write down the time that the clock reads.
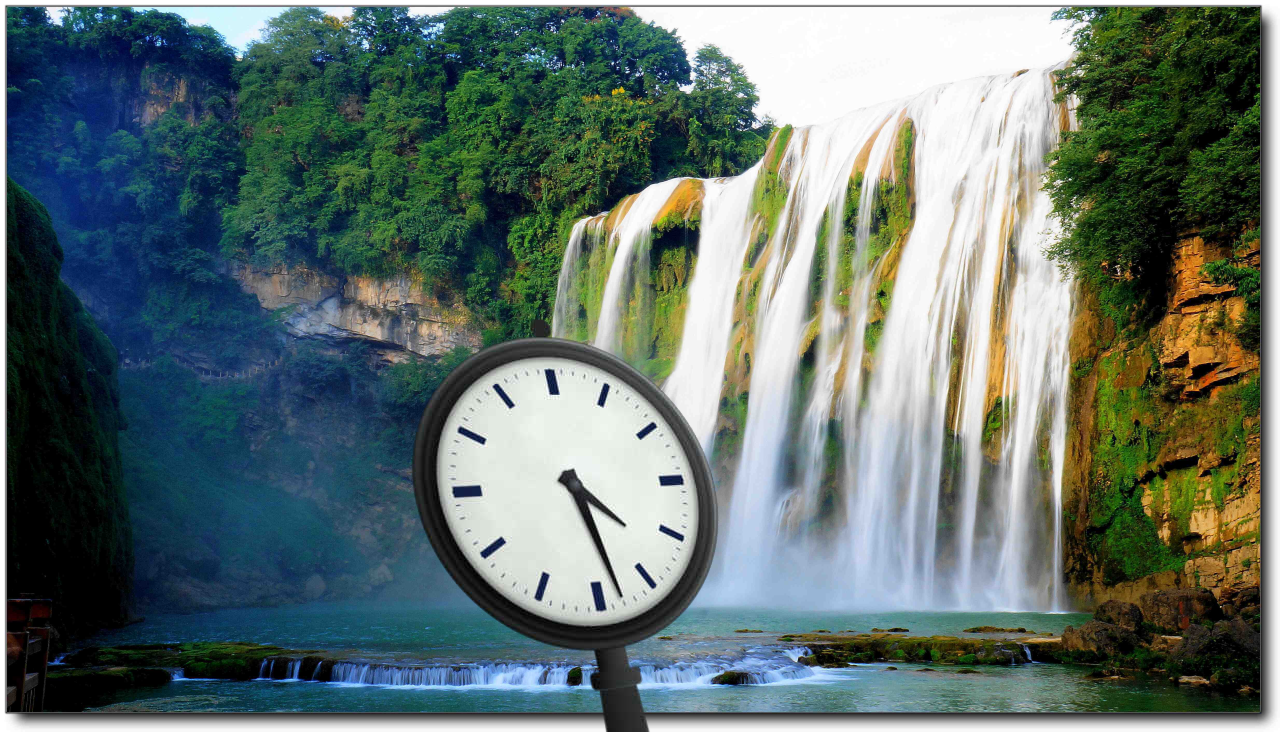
4:28
